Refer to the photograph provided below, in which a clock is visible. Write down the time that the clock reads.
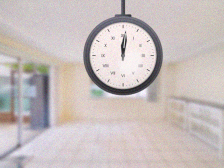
12:01
